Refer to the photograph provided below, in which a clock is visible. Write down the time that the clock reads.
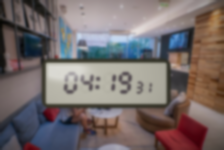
4:19:31
